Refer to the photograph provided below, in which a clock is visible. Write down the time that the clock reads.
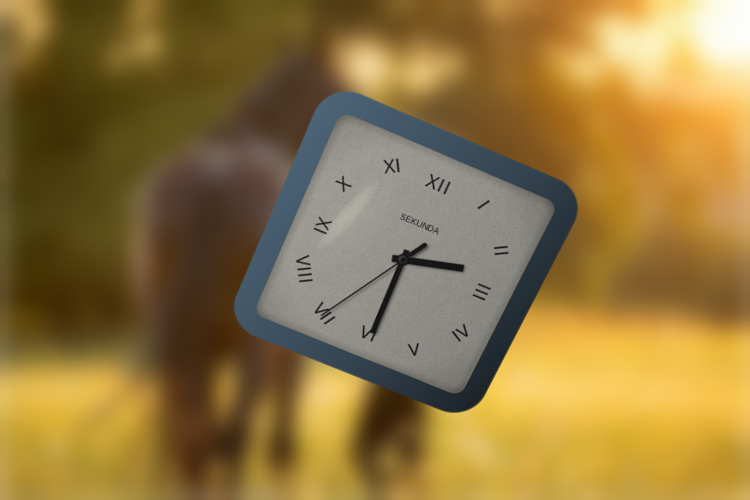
2:29:35
